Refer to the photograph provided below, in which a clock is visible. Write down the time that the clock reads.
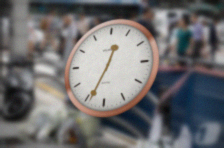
12:34
